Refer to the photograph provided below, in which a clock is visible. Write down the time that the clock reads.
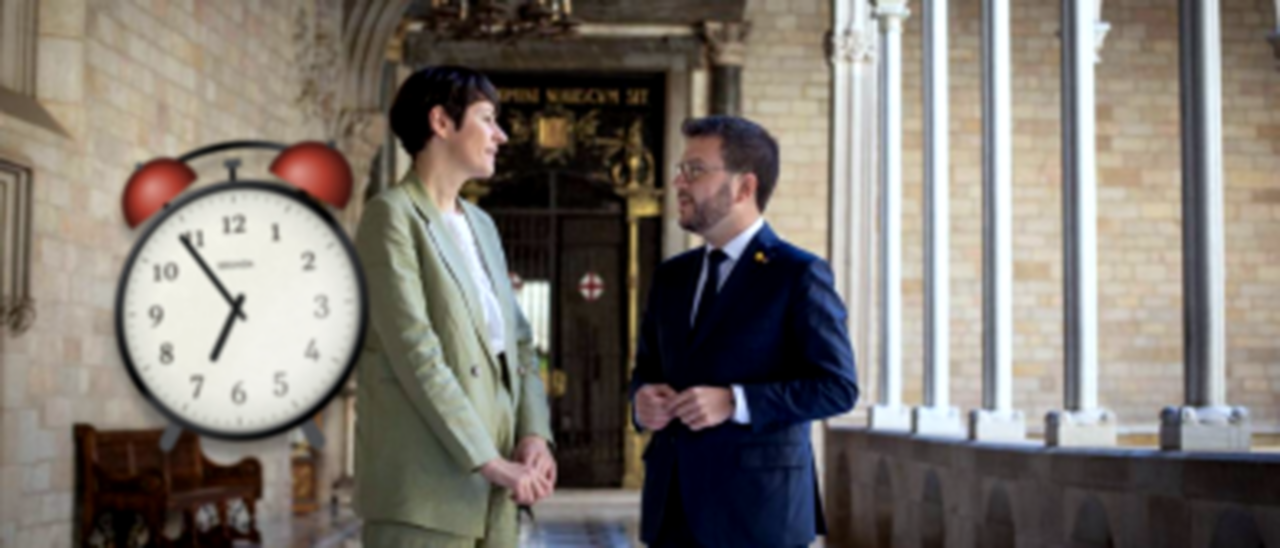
6:54
